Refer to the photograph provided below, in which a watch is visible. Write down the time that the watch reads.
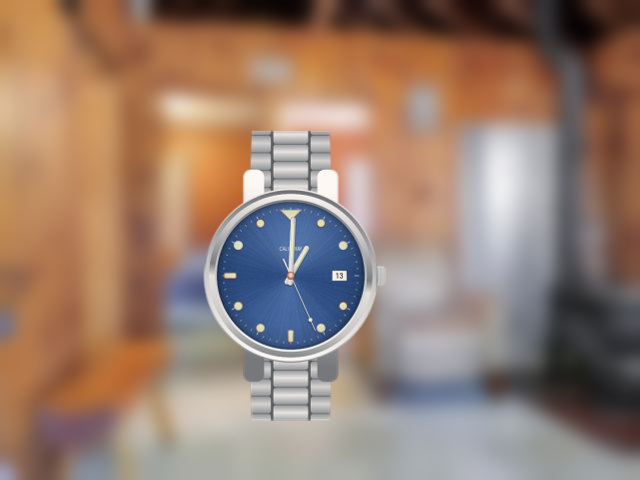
1:00:26
